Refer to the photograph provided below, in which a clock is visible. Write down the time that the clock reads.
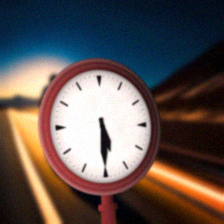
5:30
